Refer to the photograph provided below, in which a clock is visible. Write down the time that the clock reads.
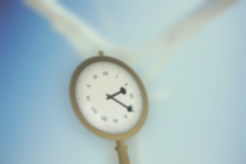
2:21
